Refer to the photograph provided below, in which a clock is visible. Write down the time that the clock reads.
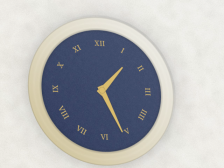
1:26
